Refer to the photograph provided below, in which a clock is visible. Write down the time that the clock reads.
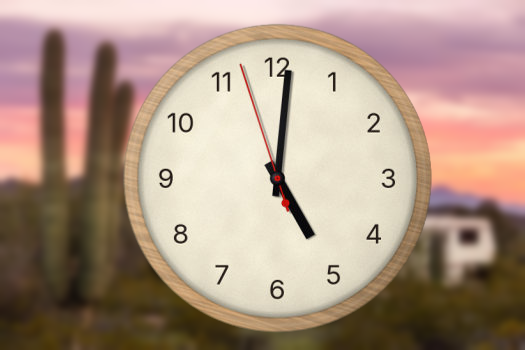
5:00:57
